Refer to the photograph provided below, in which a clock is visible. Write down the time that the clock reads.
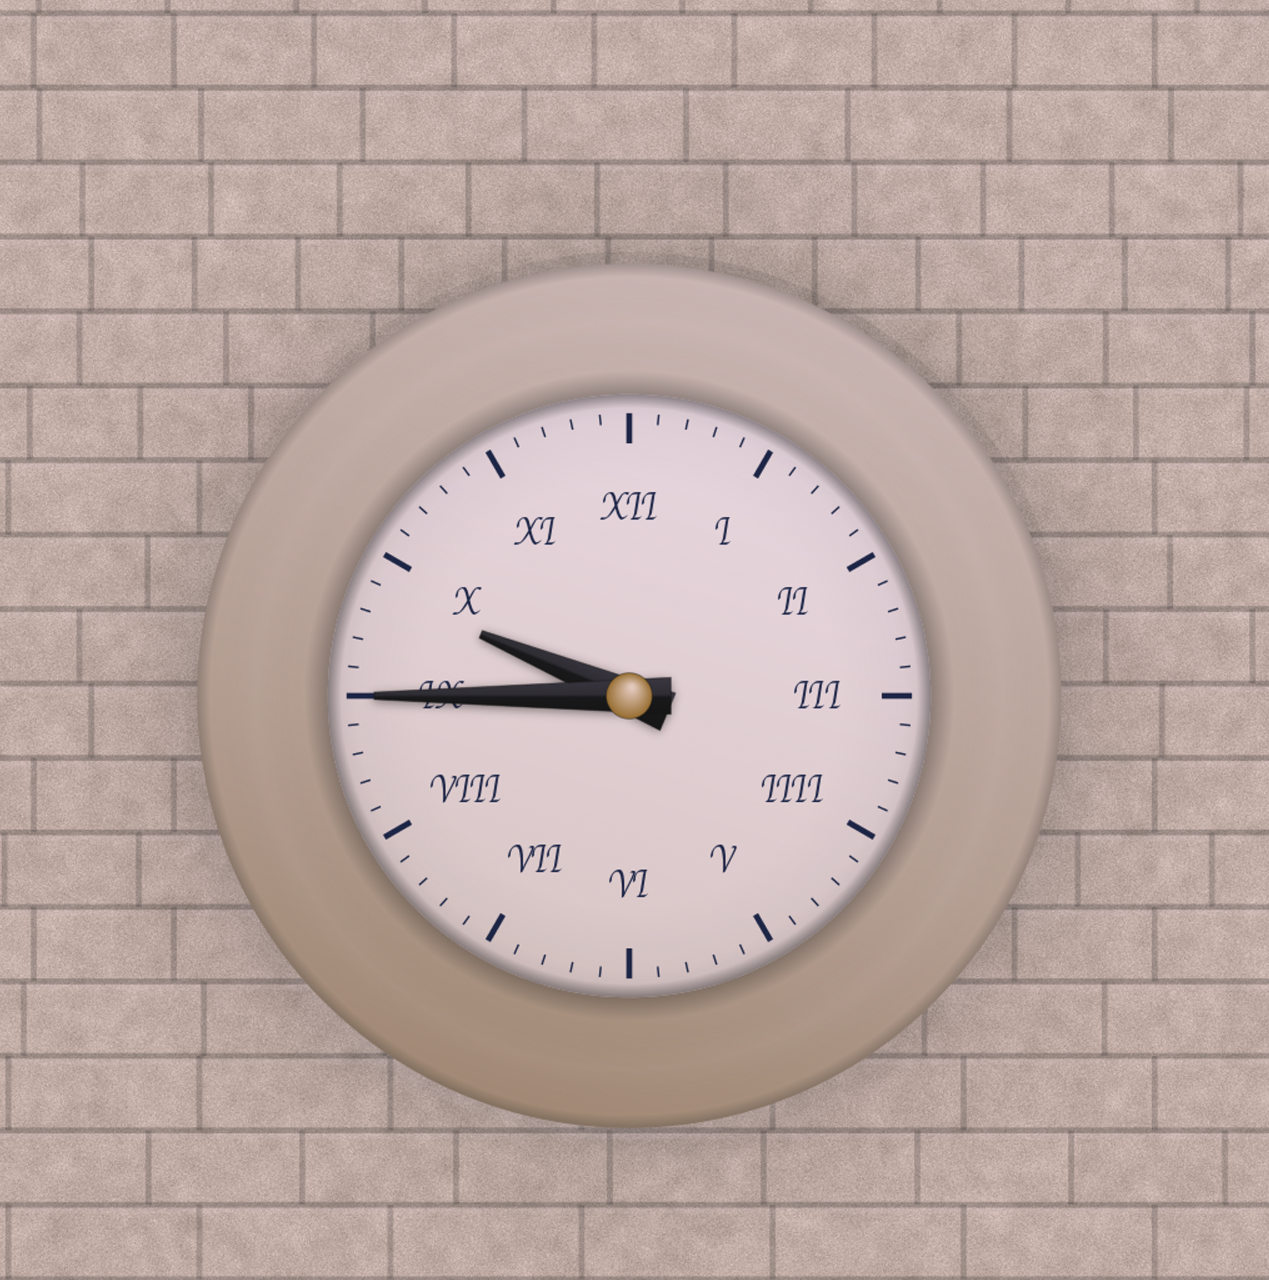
9:45
